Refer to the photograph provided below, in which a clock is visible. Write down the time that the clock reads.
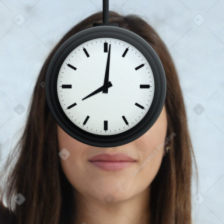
8:01
